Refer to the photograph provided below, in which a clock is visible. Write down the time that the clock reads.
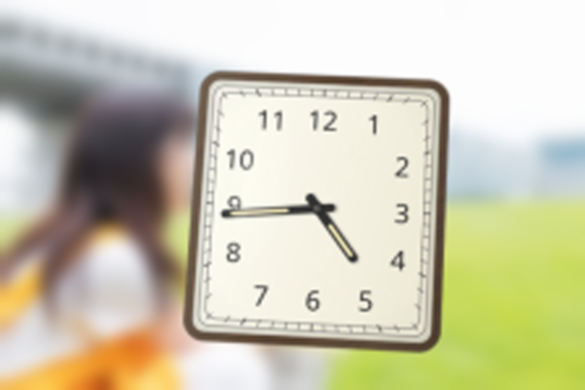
4:44
